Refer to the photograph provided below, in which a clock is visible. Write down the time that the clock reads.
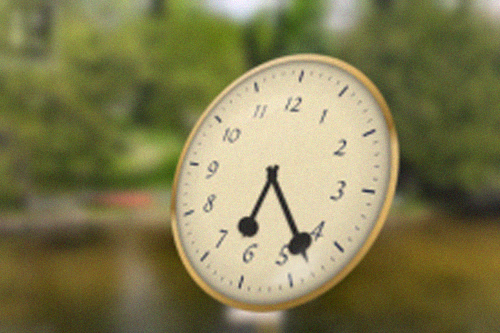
6:23
